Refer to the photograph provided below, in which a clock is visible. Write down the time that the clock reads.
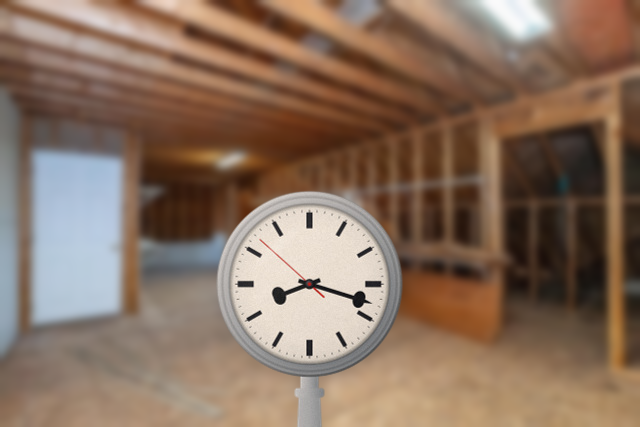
8:17:52
